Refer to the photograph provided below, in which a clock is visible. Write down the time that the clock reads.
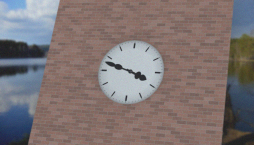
3:48
